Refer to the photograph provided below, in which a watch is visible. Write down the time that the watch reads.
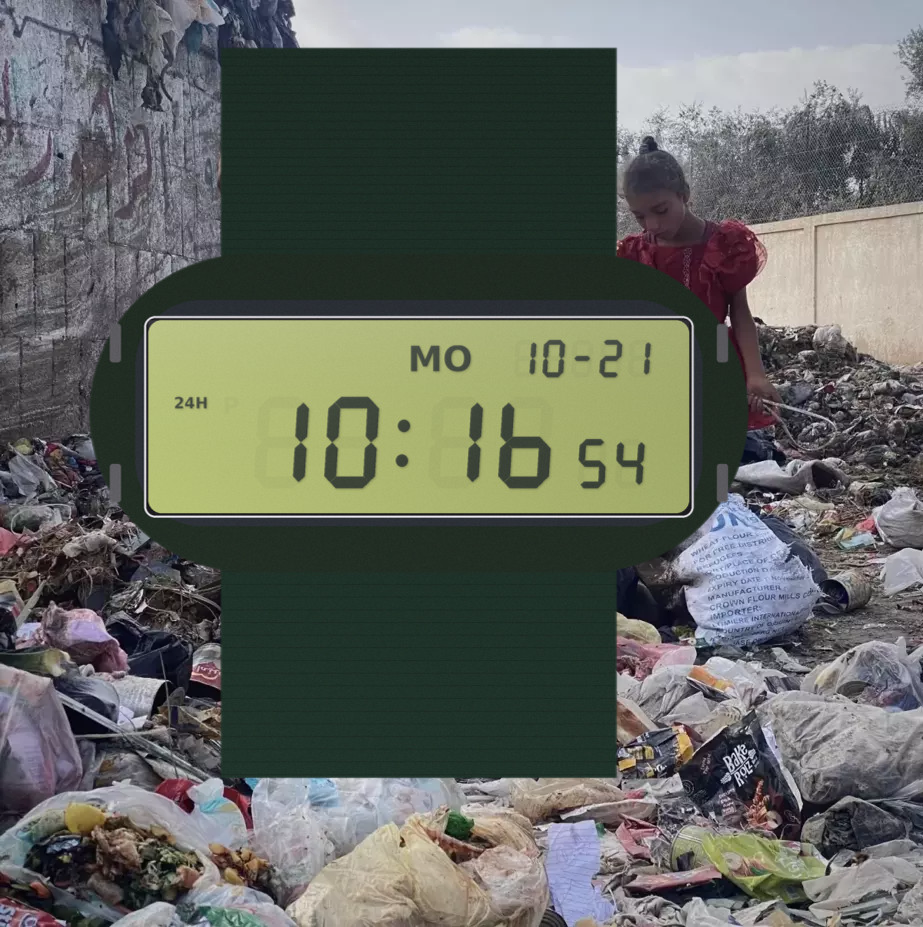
10:16:54
